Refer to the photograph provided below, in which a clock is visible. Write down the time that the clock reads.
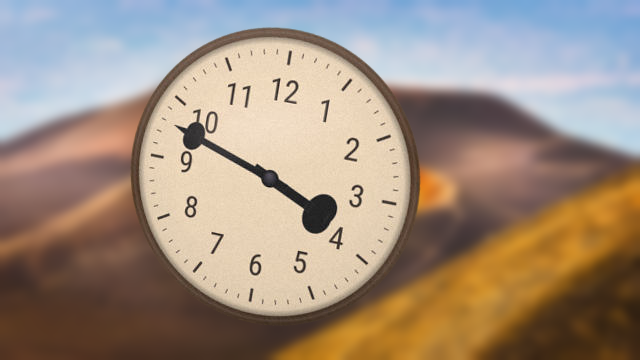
3:48
